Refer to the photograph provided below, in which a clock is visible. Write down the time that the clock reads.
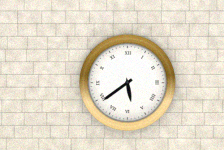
5:39
